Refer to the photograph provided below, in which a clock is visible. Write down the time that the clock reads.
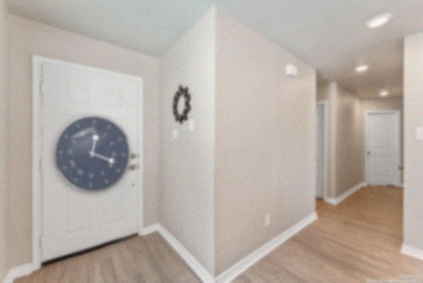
12:18
